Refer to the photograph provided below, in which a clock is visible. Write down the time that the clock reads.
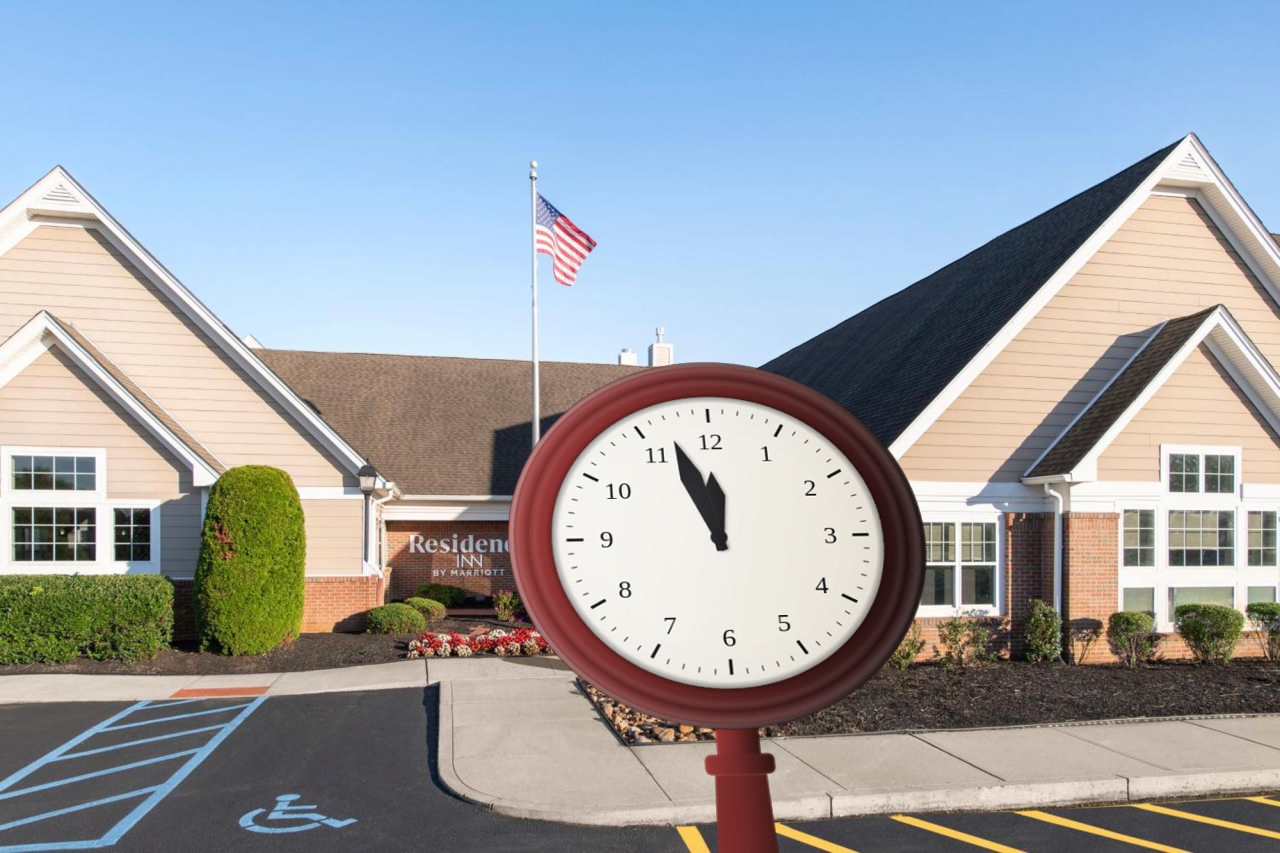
11:57
